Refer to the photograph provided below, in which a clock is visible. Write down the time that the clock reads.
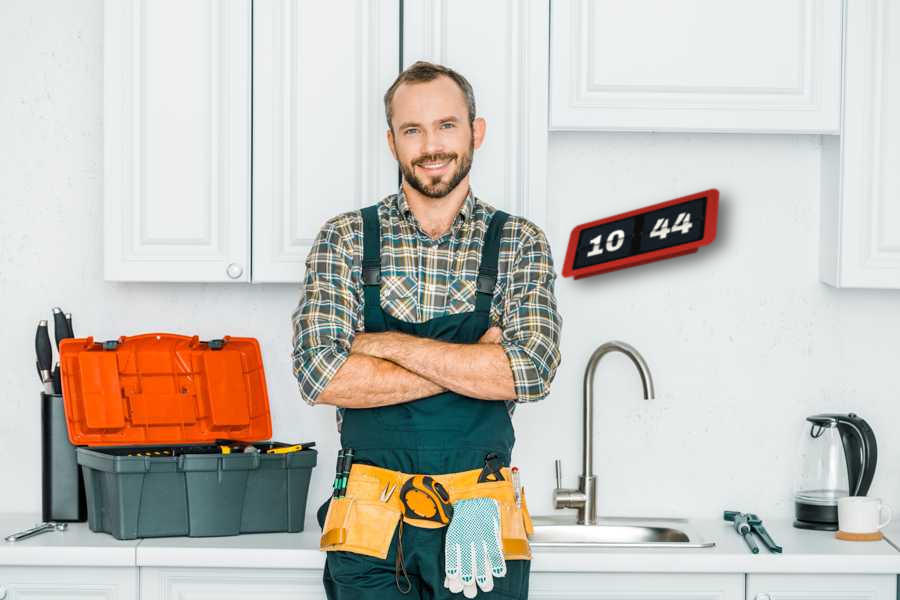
10:44
